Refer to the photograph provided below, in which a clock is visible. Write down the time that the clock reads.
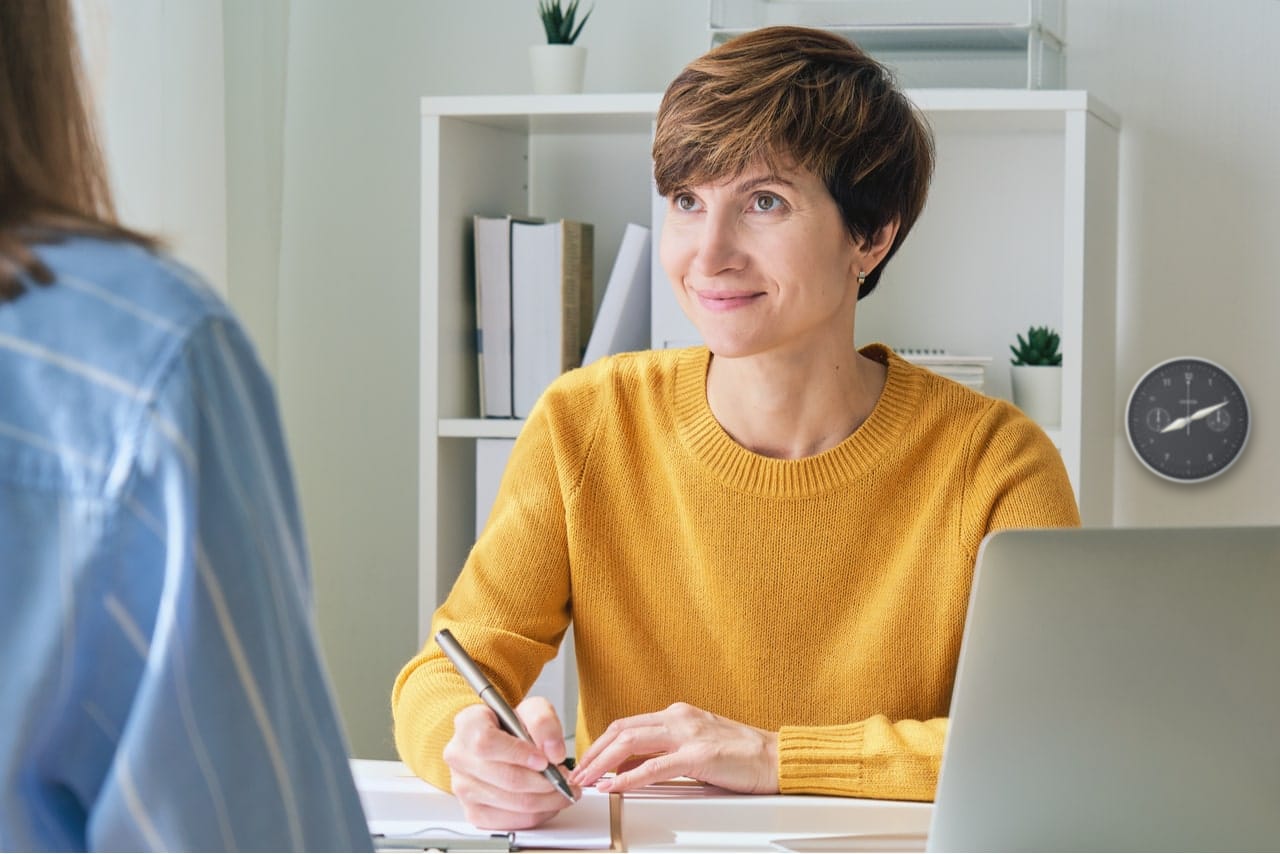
8:11
